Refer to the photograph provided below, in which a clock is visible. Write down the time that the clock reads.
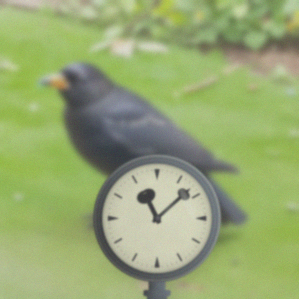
11:08
